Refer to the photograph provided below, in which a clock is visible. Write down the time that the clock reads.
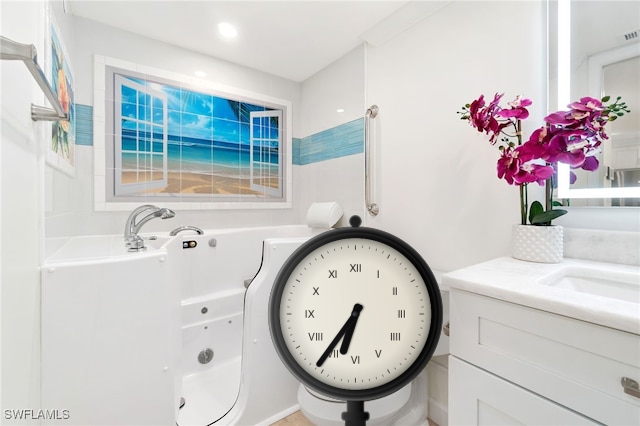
6:36
